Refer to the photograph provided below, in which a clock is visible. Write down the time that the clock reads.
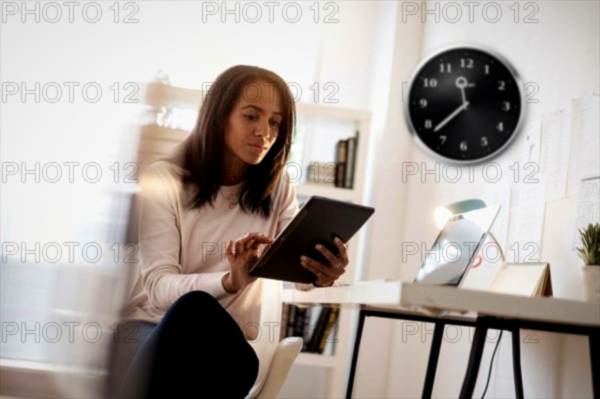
11:38
